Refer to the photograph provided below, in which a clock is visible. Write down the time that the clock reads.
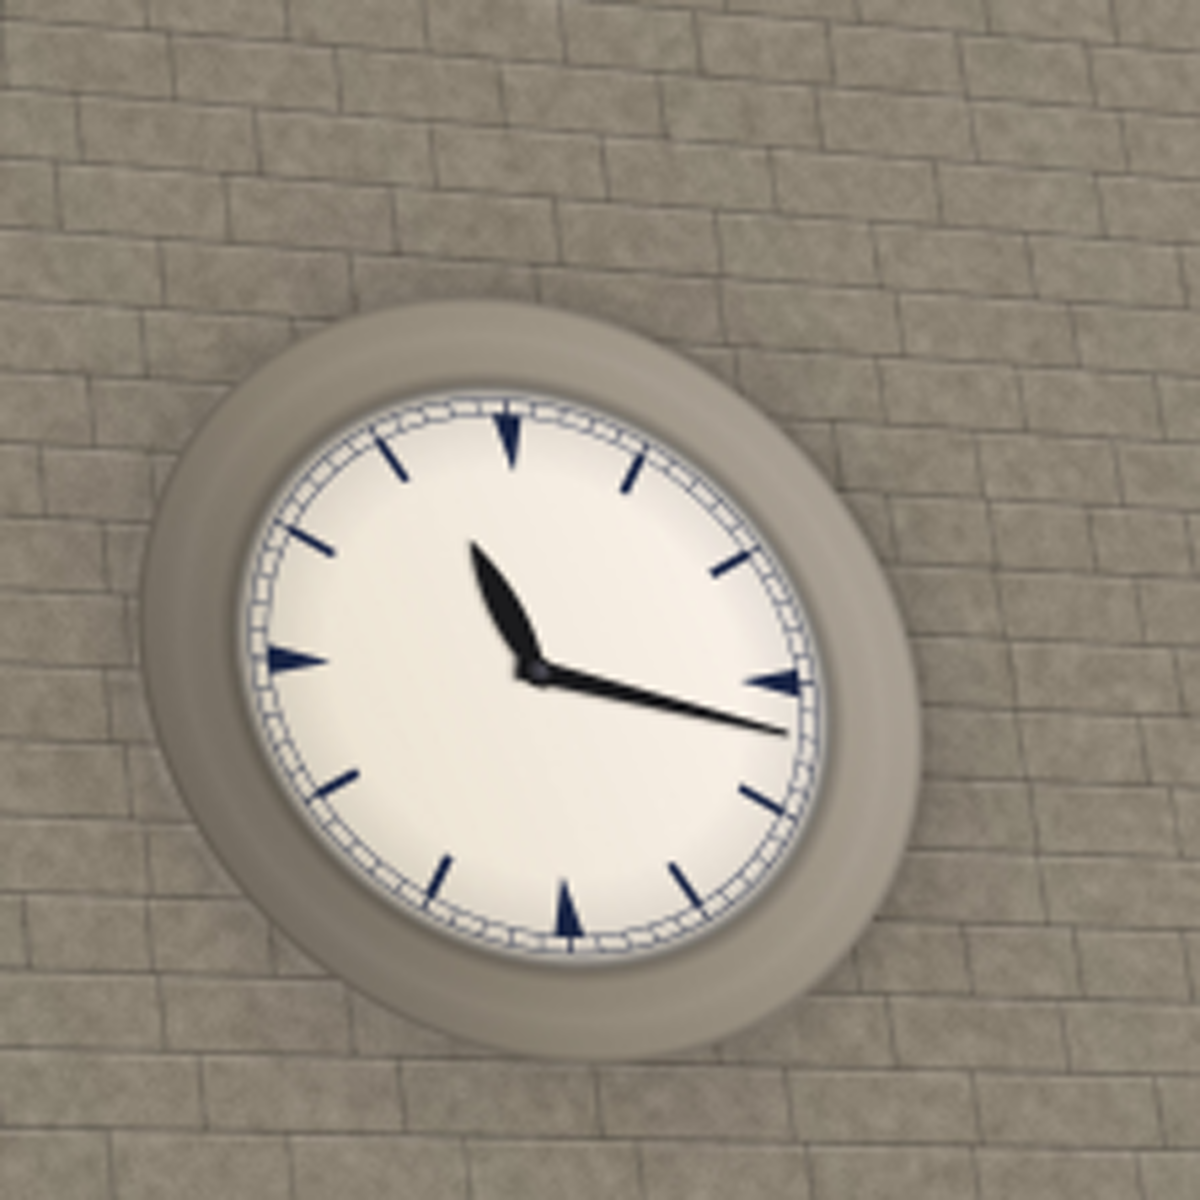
11:17
